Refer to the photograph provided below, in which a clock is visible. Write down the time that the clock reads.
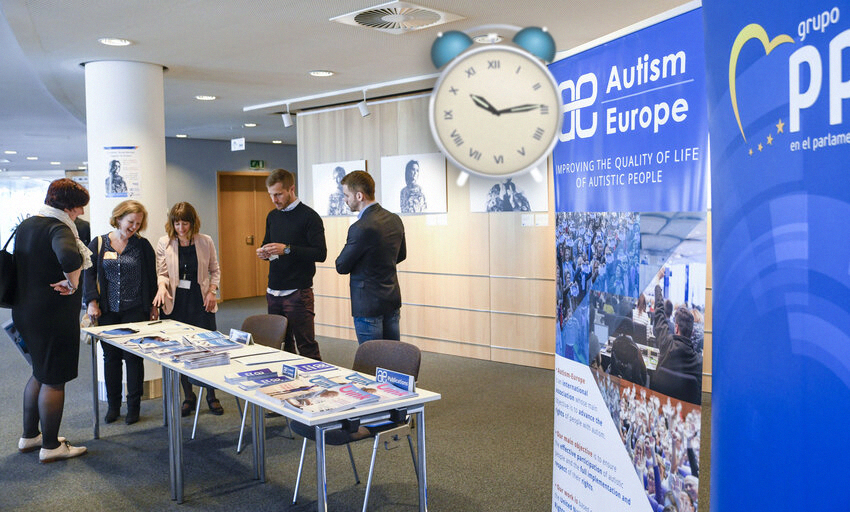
10:14
